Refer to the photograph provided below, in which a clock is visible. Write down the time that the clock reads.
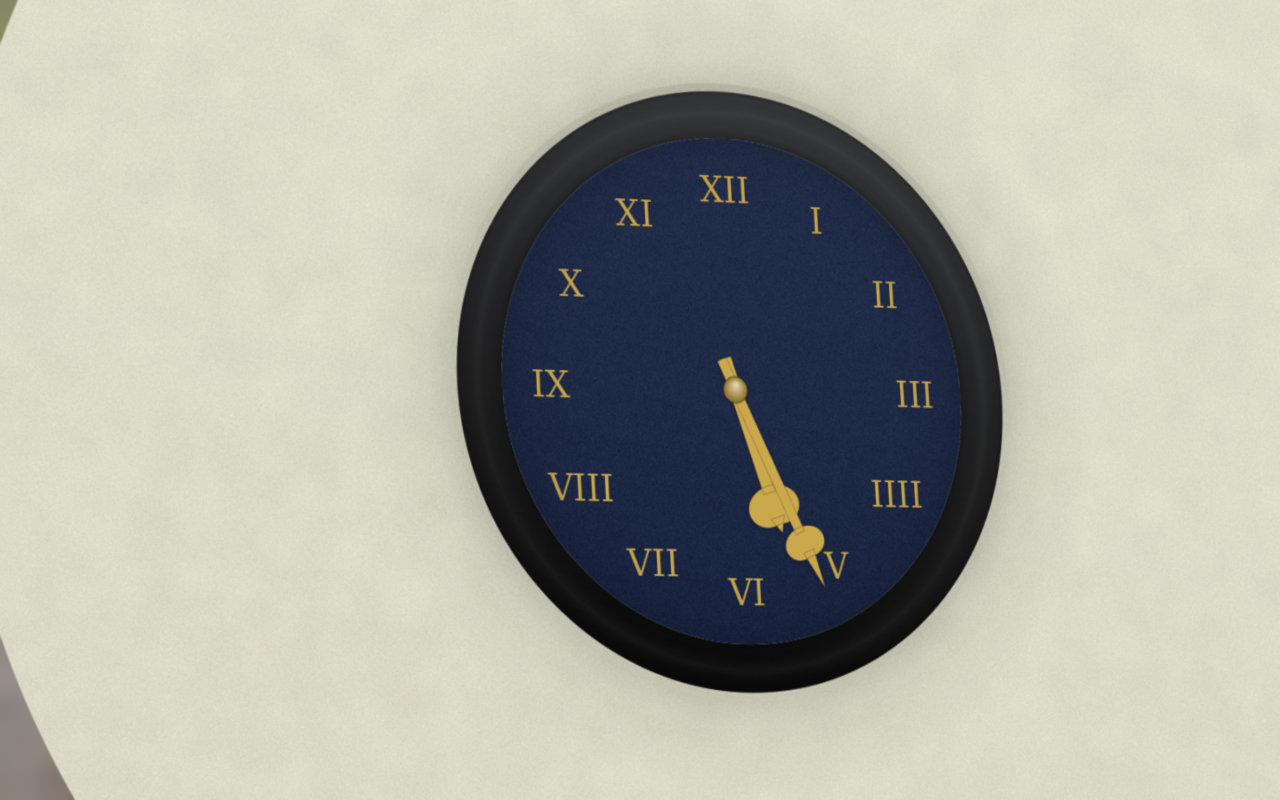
5:26
